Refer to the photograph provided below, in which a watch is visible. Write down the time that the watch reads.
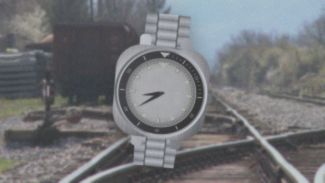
8:39
